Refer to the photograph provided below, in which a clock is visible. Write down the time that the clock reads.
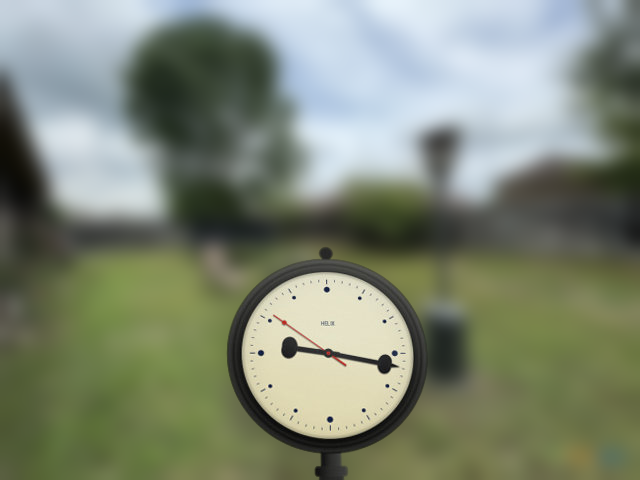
9:16:51
